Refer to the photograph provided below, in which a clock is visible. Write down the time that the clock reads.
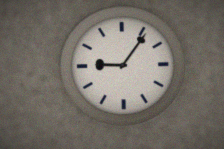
9:06
